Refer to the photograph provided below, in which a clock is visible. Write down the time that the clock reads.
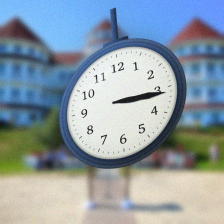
3:16
